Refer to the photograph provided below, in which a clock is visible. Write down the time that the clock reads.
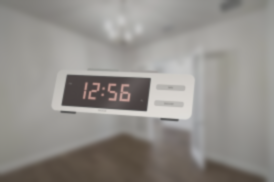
12:56
